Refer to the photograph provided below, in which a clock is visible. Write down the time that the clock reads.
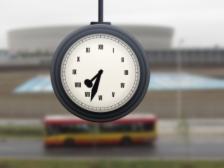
7:33
